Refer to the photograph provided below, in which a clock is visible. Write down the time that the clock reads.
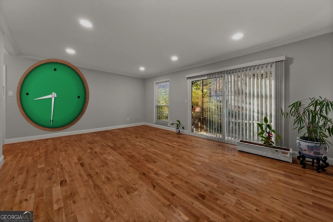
8:30
